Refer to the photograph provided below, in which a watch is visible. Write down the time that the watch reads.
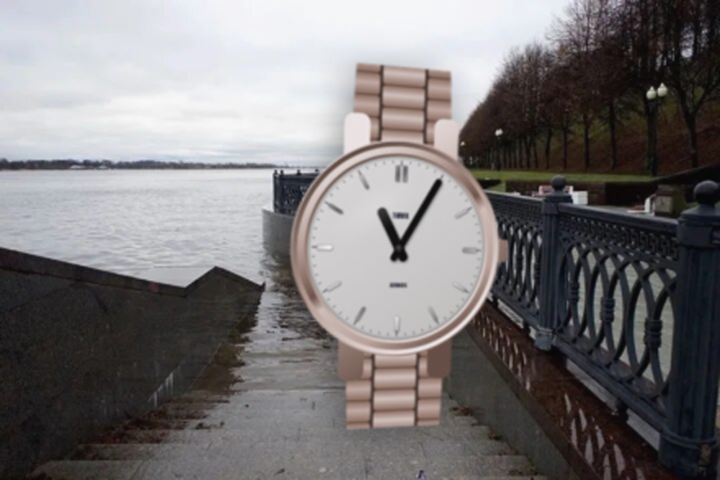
11:05
